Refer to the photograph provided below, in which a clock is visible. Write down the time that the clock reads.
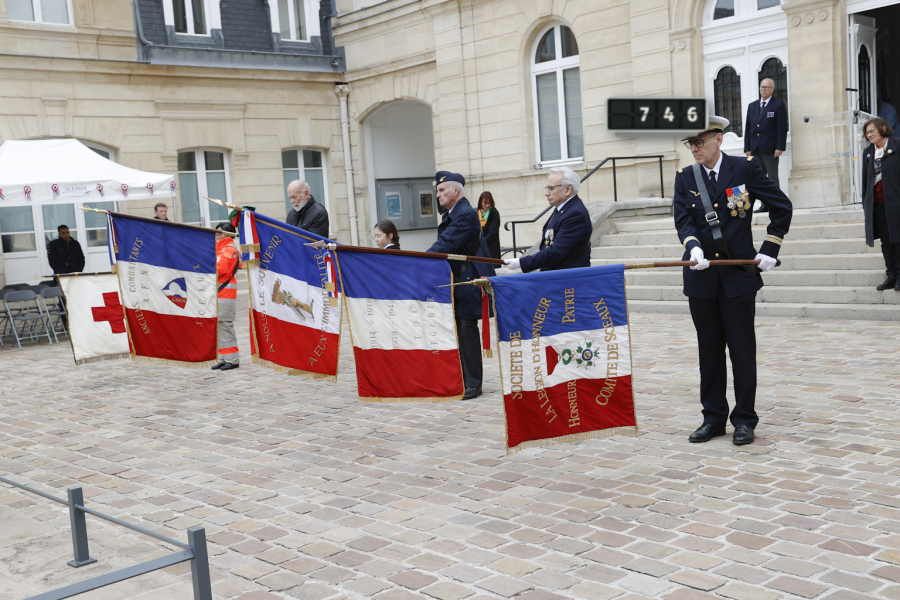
7:46
